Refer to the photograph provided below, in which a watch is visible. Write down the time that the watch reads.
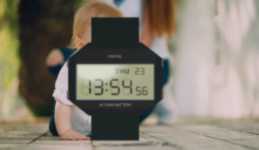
13:54
